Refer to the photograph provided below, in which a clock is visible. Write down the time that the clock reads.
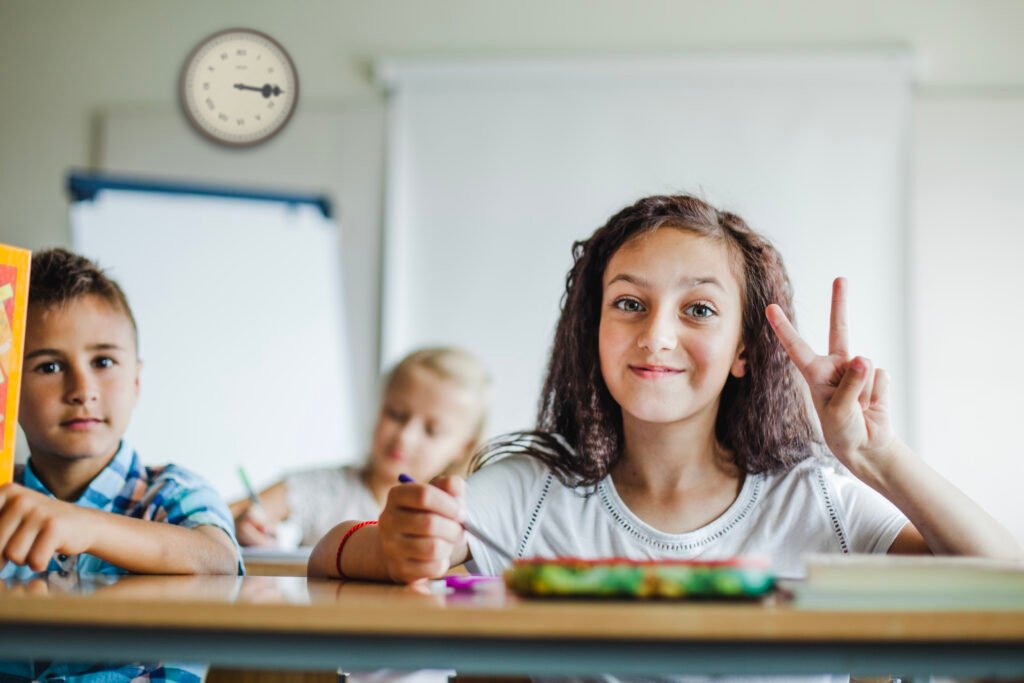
3:16
